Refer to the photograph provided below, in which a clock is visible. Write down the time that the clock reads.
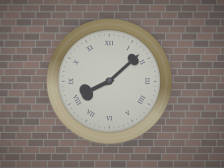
8:08
